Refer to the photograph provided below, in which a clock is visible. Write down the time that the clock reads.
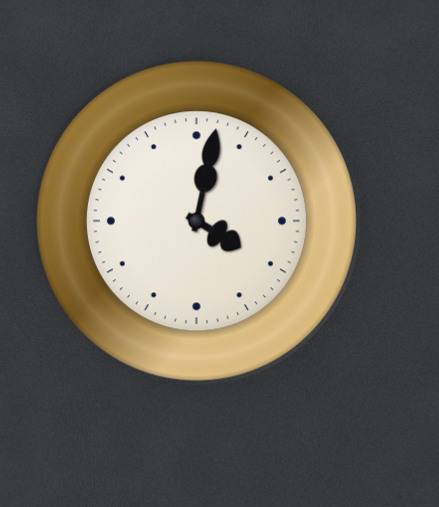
4:02
